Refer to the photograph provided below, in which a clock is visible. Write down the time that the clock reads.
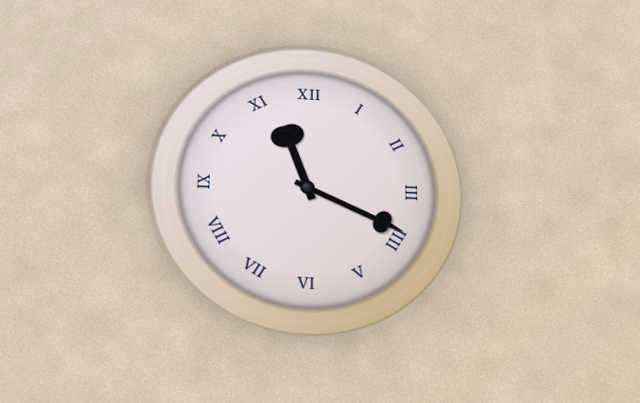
11:19
